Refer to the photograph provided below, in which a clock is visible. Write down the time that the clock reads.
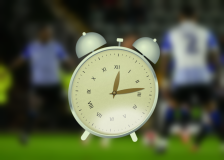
12:13
